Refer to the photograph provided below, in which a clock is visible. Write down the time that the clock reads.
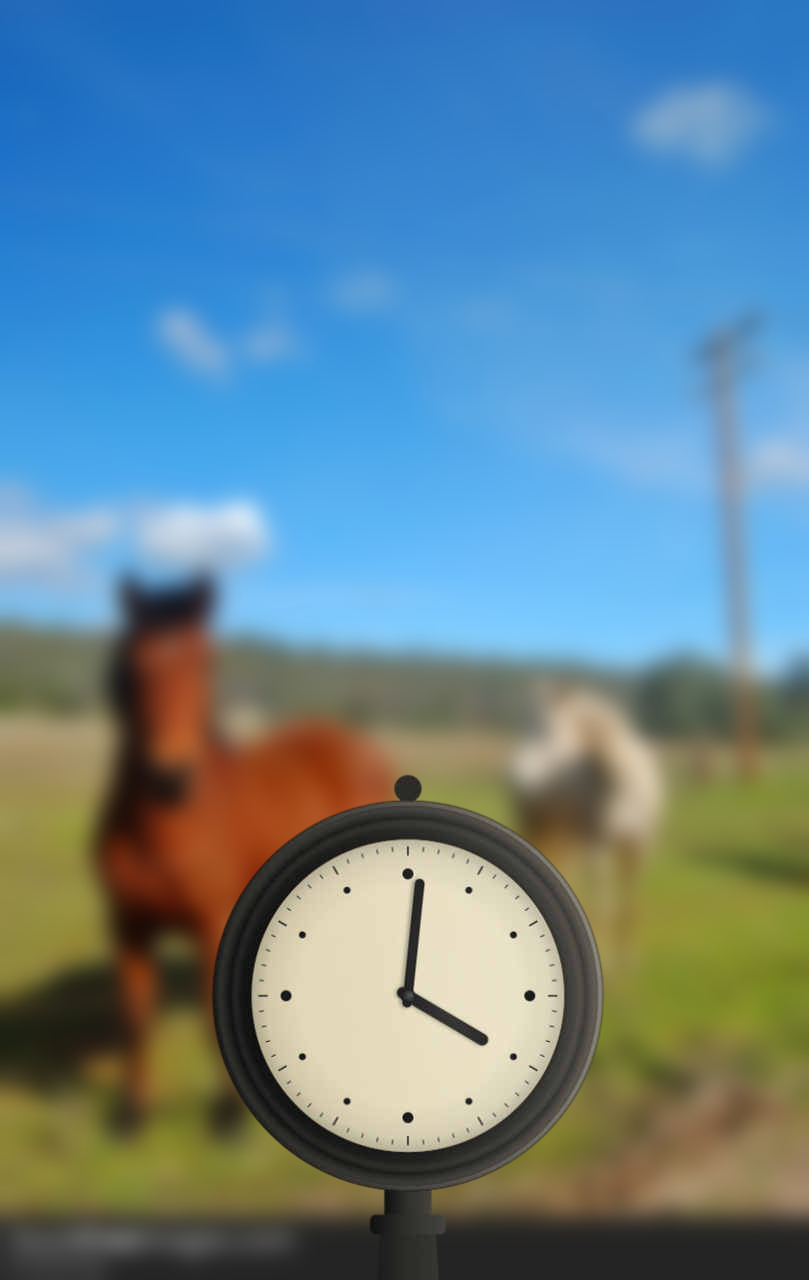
4:01
